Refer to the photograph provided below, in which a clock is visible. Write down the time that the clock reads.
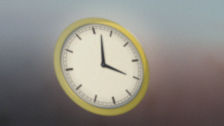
4:02
